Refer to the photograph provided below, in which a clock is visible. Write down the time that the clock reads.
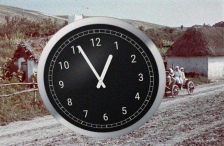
12:56
